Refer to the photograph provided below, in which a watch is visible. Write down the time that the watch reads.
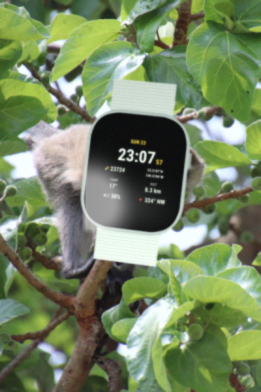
23:07
